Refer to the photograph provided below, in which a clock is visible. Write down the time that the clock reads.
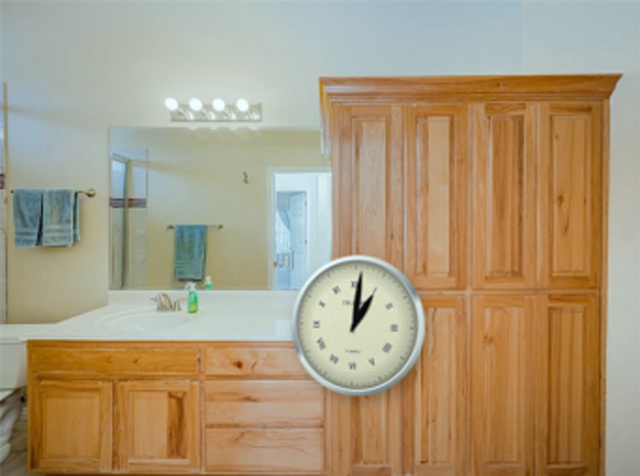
1:01
